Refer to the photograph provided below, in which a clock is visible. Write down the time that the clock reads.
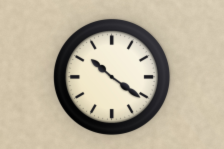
10:21
